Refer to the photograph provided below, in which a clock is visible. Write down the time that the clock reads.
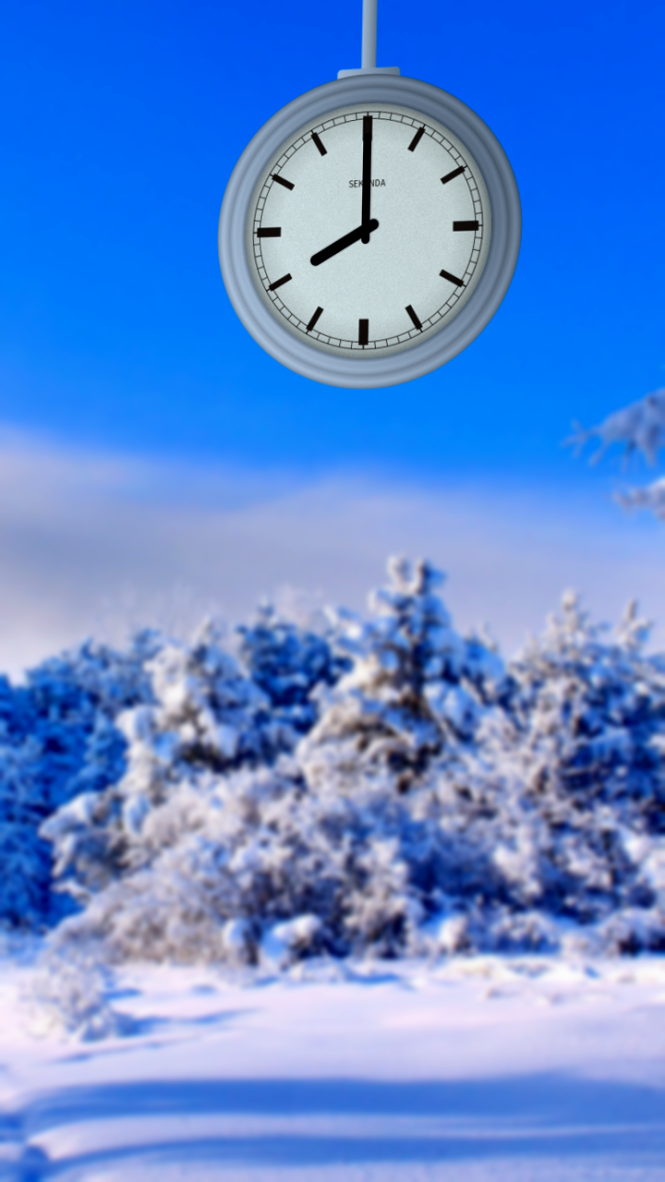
8:00
